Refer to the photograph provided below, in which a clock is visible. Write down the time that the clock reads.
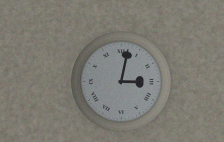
3:02
